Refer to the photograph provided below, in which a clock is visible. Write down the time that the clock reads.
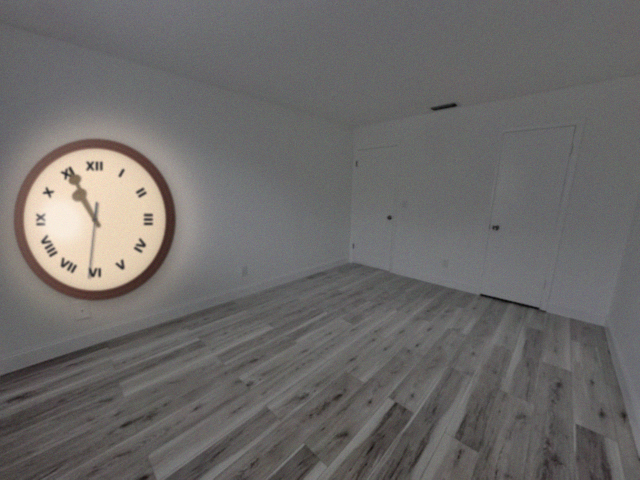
10:55:31
